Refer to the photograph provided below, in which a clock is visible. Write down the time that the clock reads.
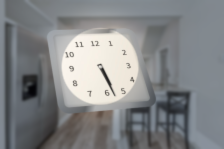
5:28
